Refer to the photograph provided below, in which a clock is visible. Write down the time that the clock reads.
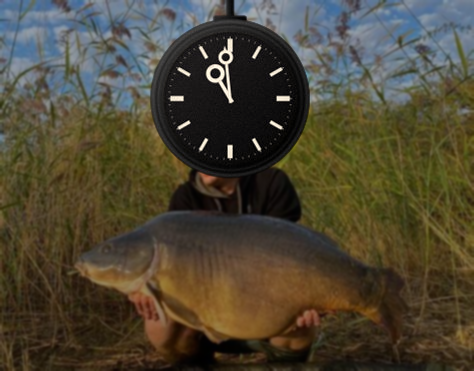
10:59
